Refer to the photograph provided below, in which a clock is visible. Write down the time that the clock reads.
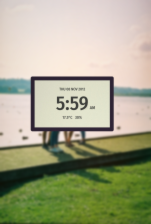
5:59
